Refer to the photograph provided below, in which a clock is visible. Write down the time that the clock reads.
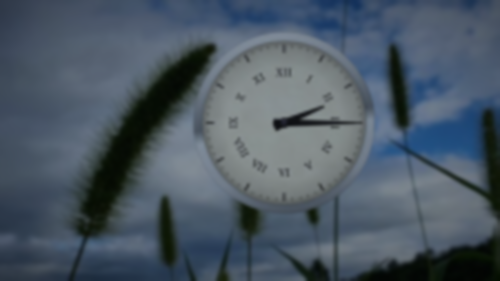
2:15
